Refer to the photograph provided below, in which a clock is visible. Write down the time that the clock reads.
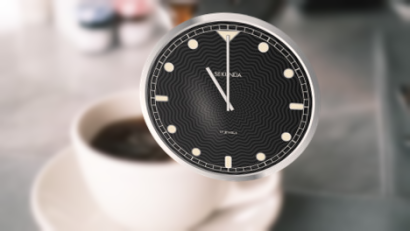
11:00
